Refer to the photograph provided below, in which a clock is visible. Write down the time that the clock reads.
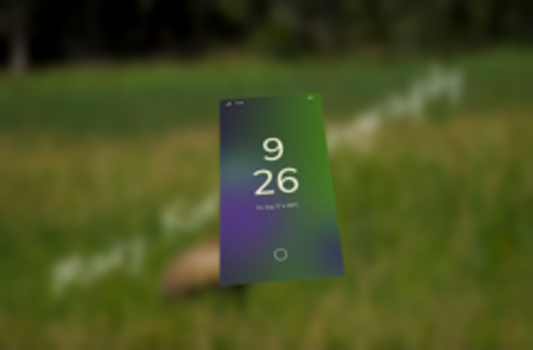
9:26
